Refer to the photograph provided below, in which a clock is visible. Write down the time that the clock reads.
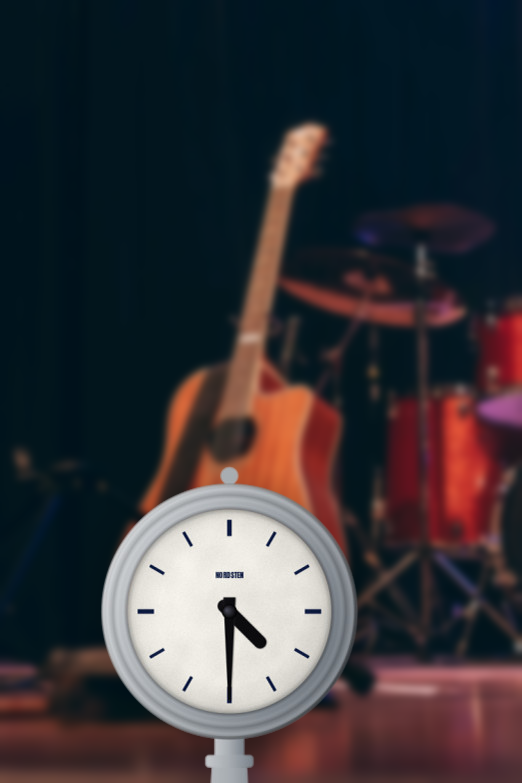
4:30
